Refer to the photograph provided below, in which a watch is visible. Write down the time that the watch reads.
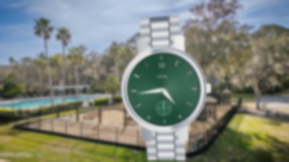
4:44
